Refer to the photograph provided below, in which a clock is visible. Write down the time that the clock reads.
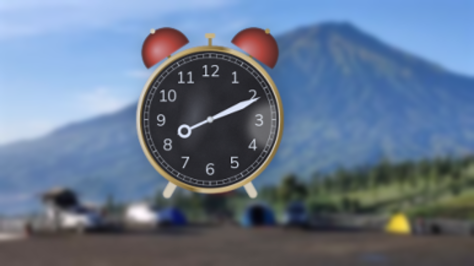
8:11
